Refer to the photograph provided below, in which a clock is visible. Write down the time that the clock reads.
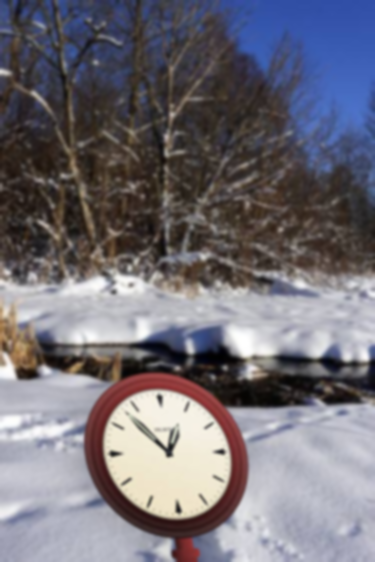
12:53
